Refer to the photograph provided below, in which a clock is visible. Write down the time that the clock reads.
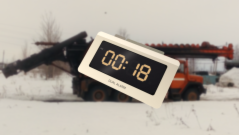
0:18
